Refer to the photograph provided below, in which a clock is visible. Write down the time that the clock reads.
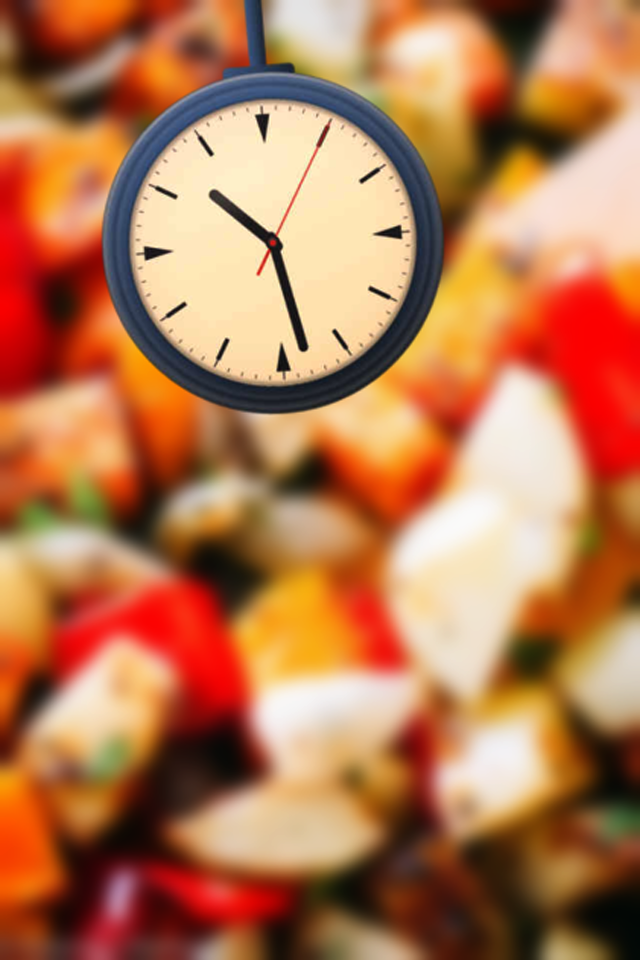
10:28:05
